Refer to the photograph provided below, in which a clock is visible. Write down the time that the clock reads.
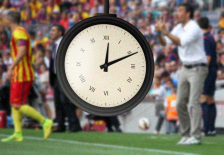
12:11
